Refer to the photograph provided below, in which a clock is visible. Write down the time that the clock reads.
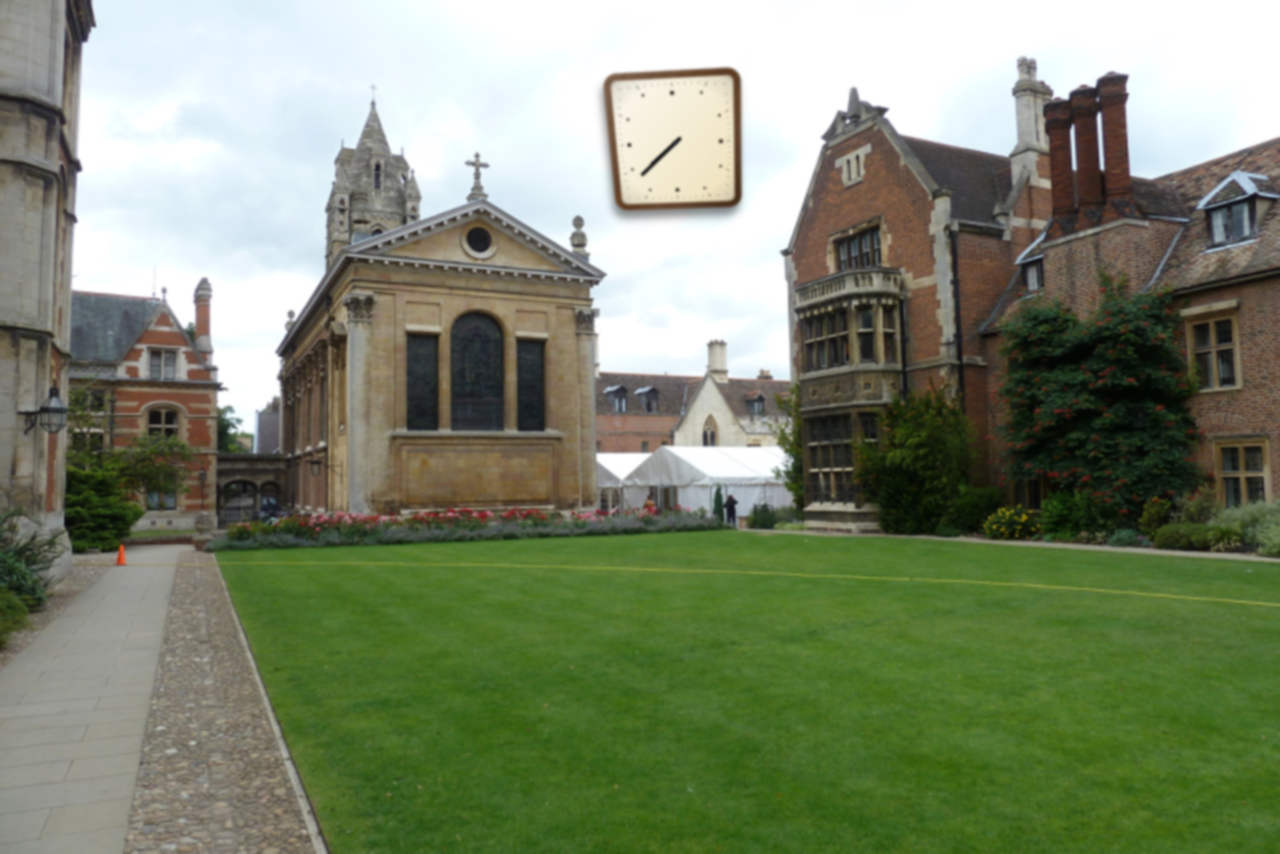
7:38
